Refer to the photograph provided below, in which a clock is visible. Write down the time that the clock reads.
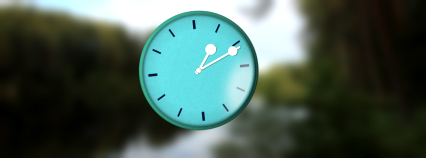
1:11
